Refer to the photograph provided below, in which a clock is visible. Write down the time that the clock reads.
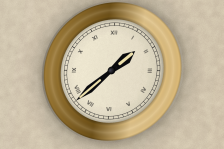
1:38
